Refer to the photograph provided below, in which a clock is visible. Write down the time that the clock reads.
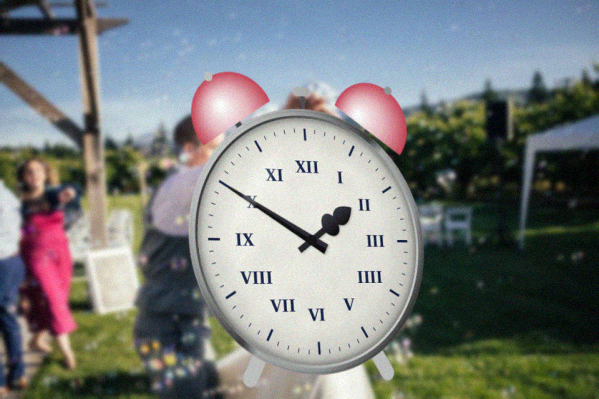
1:50
